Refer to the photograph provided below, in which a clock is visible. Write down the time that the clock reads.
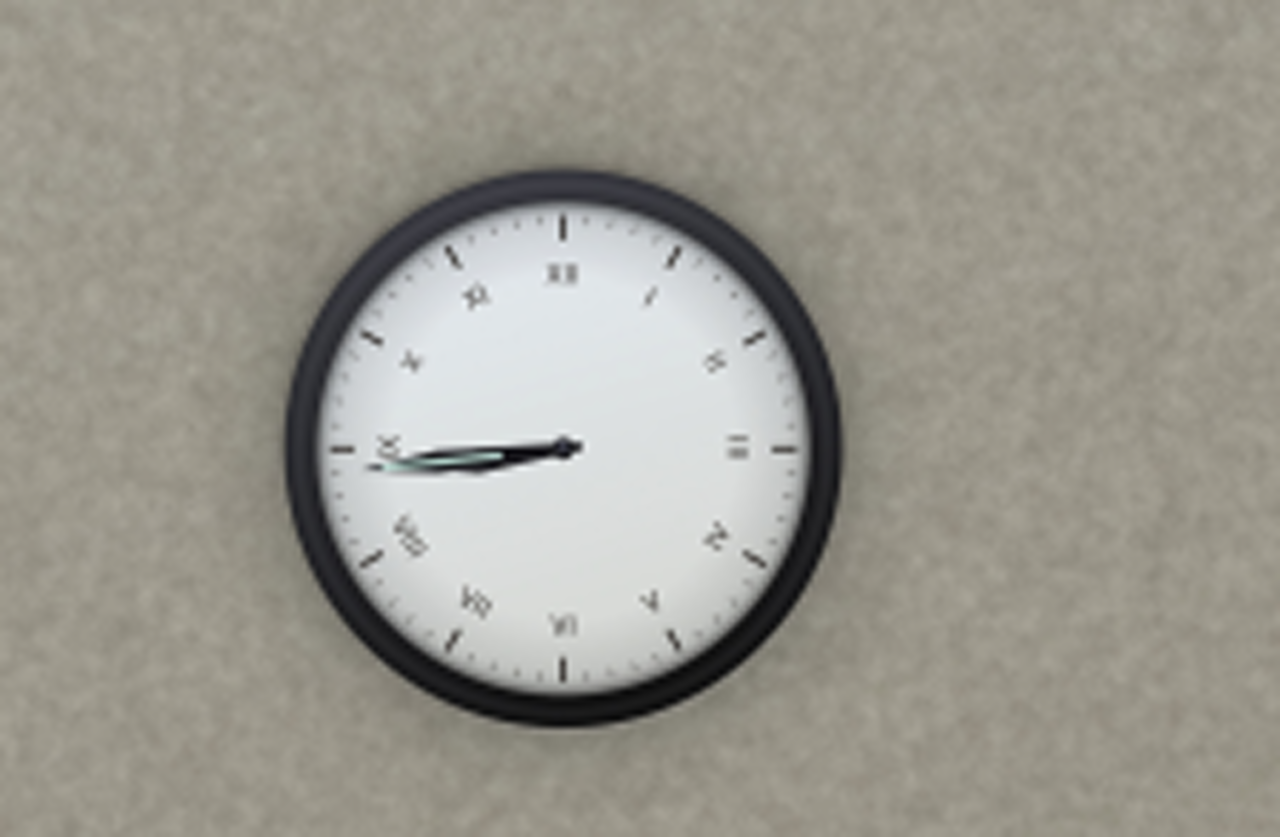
8:44
